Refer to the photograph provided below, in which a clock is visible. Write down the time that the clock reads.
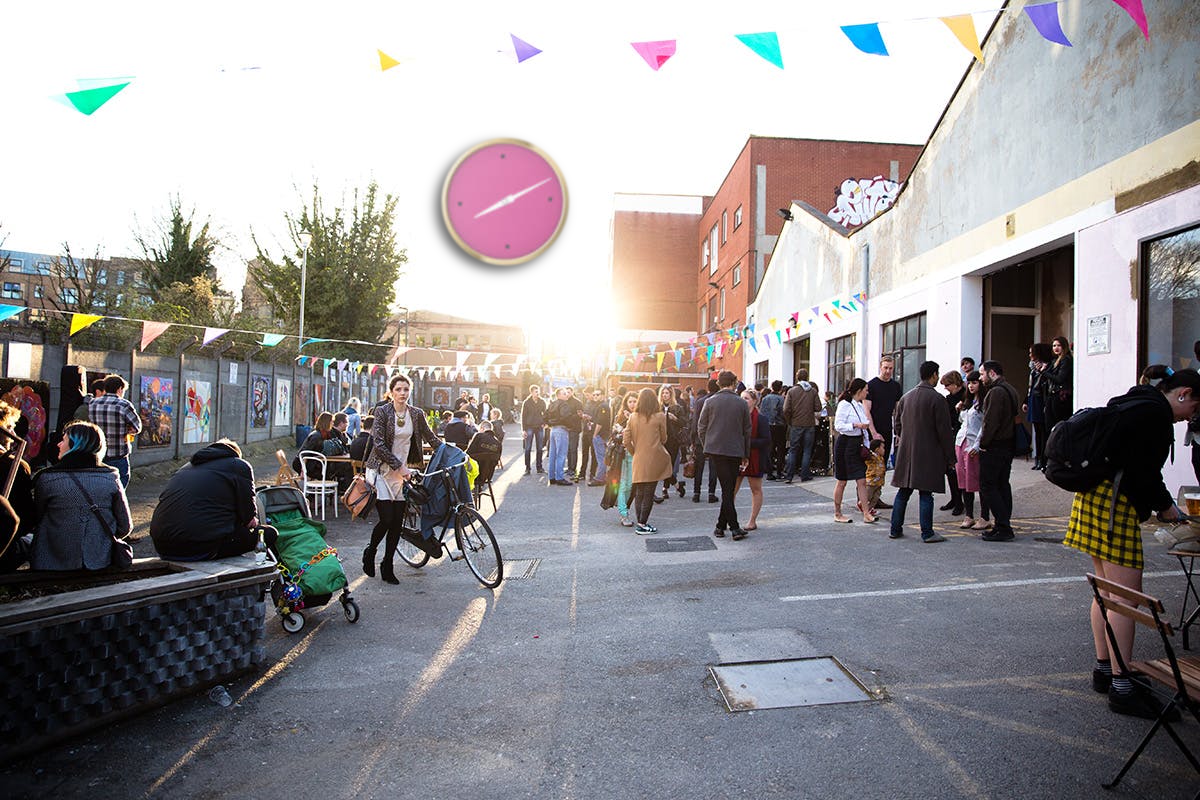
8:11
